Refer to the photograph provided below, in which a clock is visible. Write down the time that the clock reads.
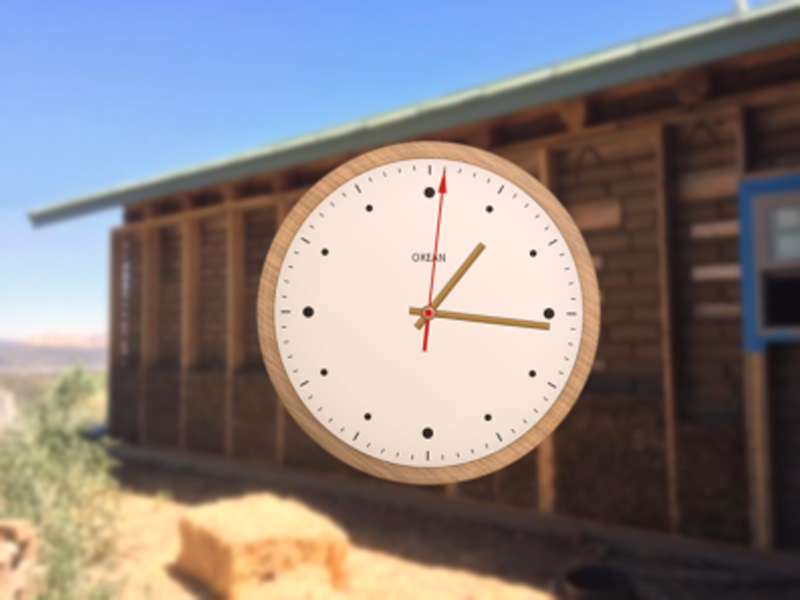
1:16:01
